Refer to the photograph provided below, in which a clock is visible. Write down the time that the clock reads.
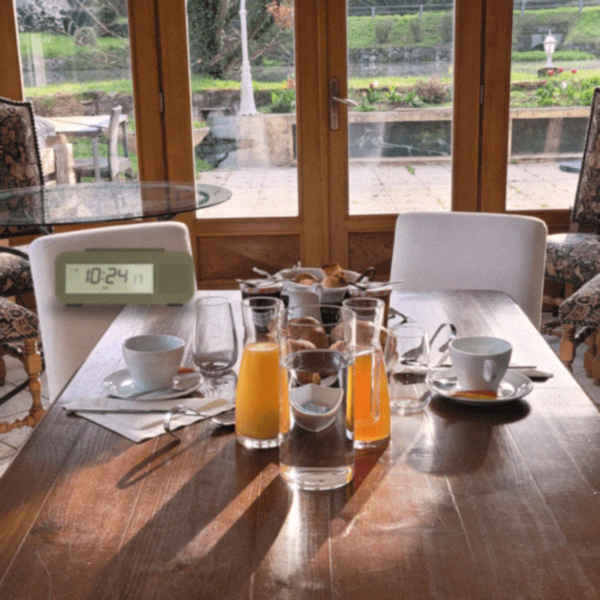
10:24
